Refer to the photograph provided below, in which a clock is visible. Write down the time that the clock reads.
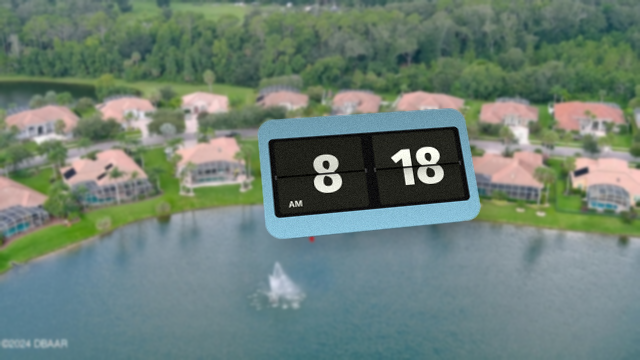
8:18
